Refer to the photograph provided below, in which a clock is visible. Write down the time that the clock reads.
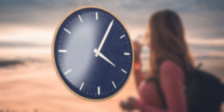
4:05
